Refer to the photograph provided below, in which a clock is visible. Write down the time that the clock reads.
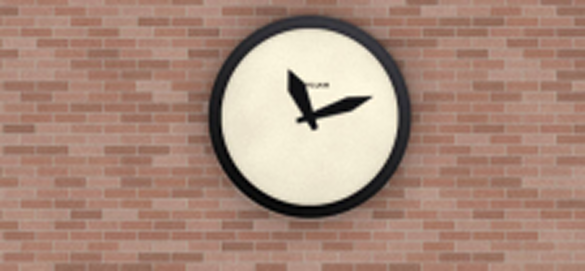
11:12
